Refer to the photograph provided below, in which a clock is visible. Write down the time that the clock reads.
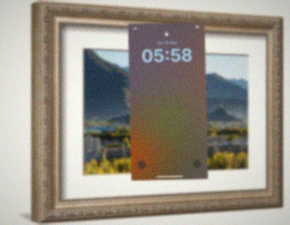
5:58
